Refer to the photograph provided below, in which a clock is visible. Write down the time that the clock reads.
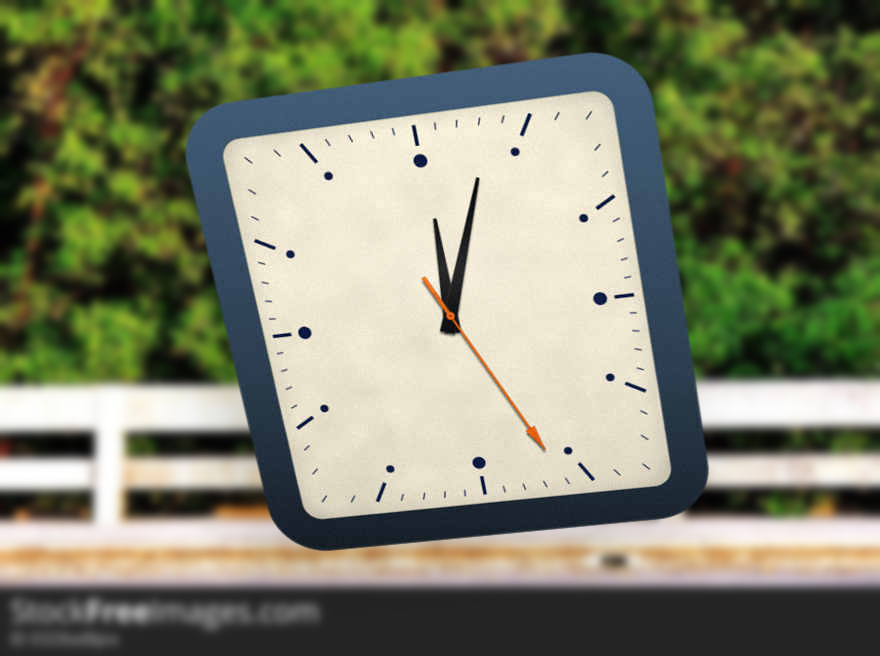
12:03:26
